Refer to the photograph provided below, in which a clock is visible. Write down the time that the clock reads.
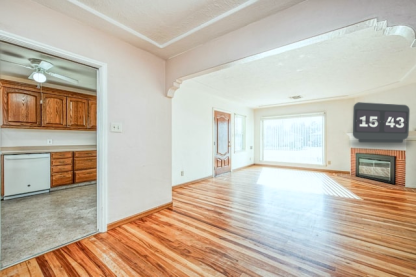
15:43
